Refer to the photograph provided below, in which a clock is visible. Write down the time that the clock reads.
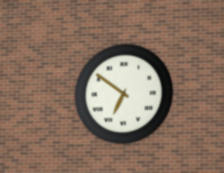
6:51
